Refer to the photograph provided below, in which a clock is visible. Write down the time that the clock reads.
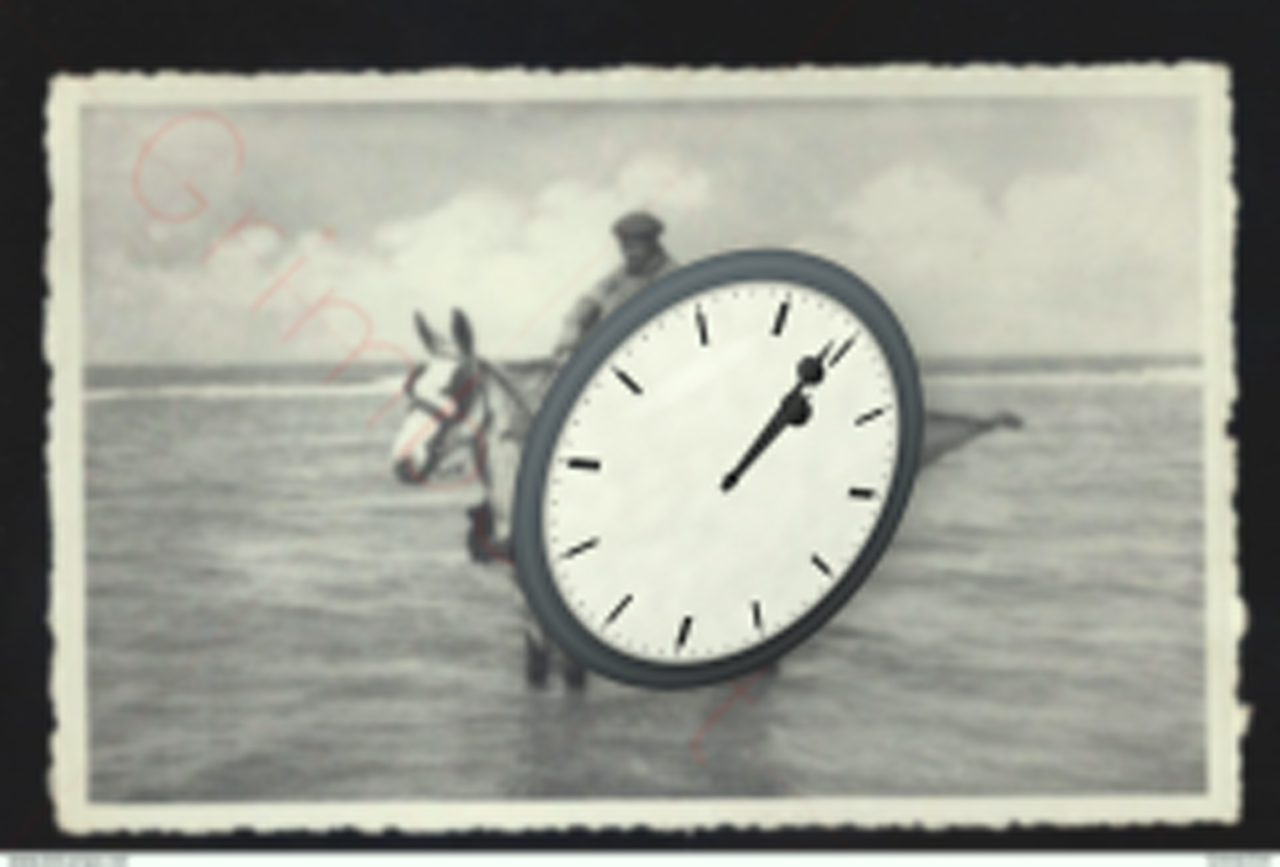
1:04
